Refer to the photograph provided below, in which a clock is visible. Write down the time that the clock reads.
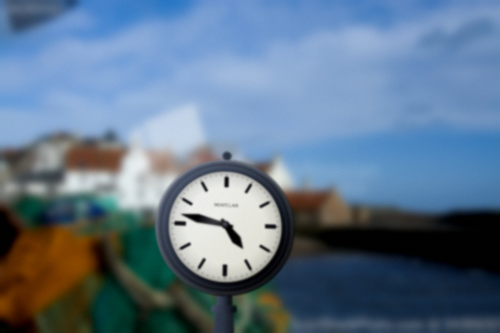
4:47
